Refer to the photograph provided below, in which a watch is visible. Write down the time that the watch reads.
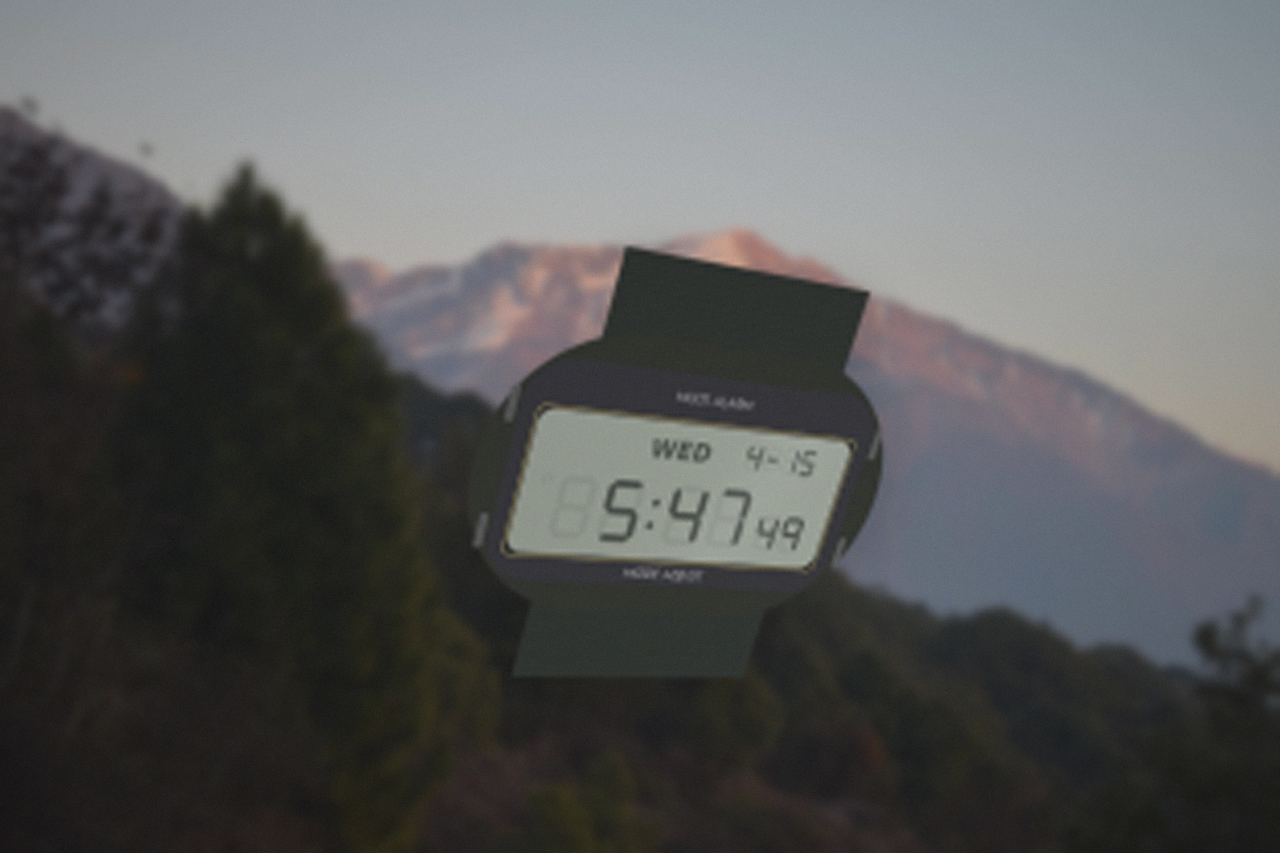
5:47:49
